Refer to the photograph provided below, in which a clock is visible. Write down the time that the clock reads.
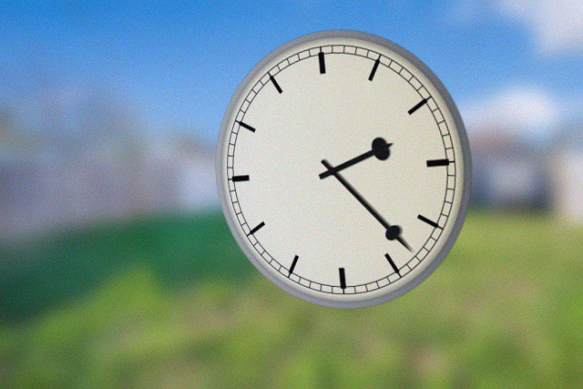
2:23
